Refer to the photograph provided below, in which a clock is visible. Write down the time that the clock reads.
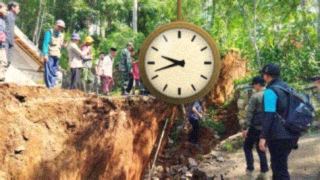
9:42
